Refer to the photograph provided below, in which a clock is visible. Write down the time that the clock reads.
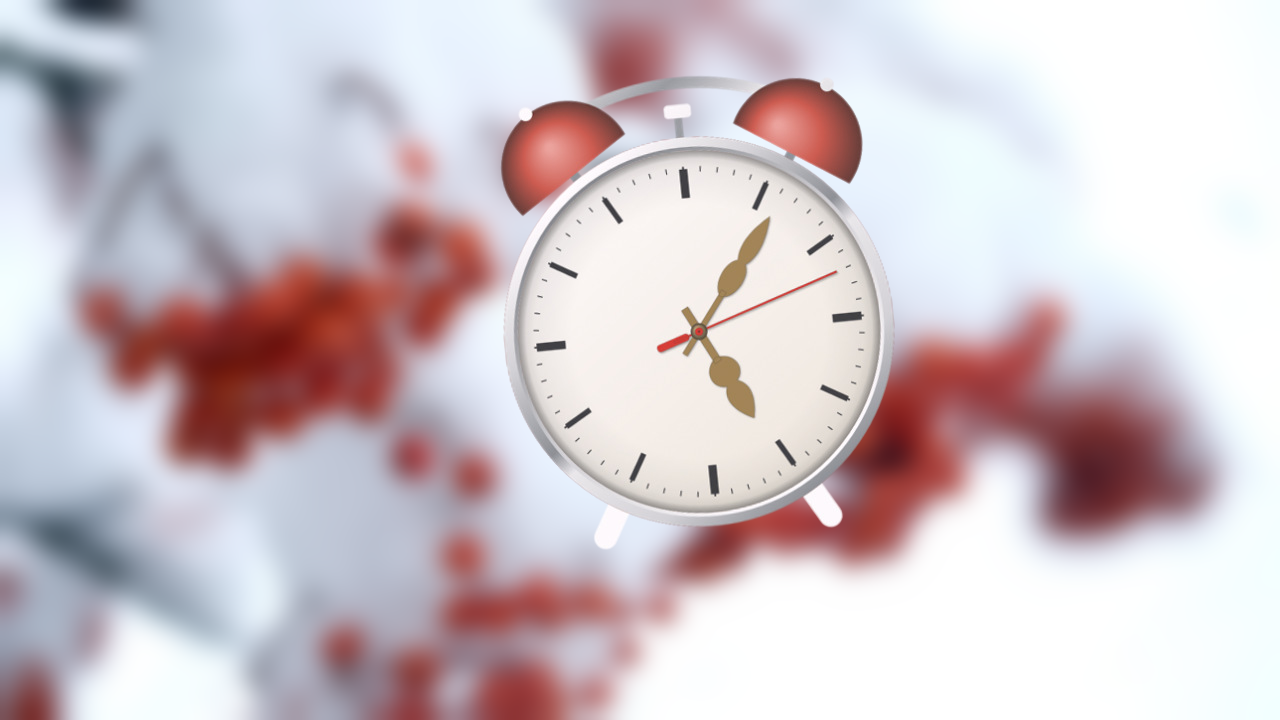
5:06:12
